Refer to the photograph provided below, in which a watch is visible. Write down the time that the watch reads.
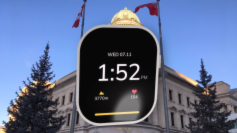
1:52
